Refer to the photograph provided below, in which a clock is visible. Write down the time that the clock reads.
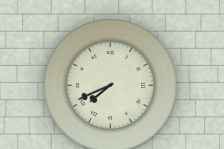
7:41
